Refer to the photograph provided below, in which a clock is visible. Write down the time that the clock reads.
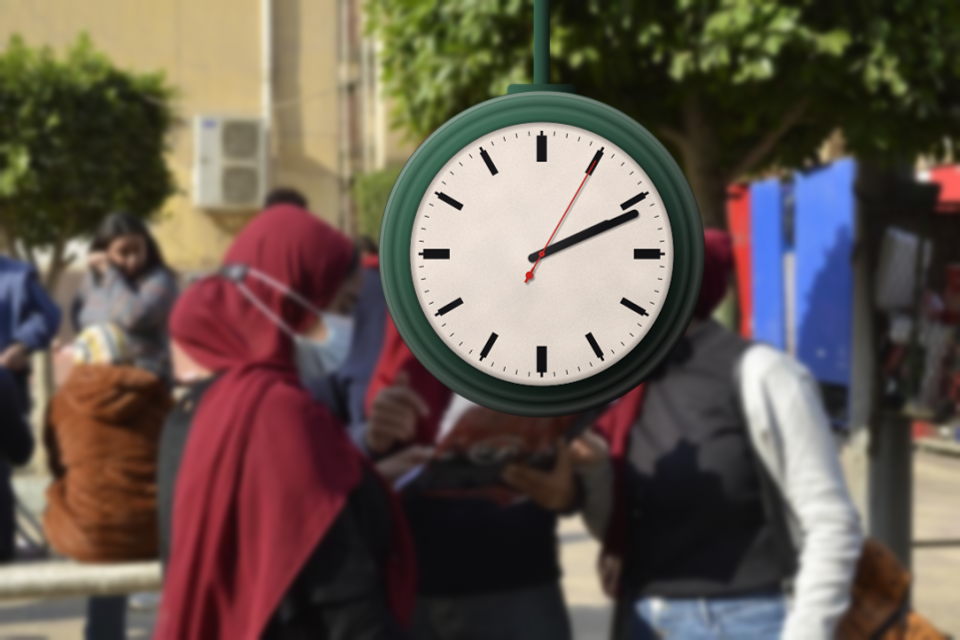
2:11:05
